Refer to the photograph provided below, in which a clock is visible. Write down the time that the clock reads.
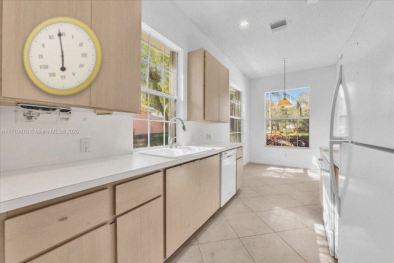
5:59
